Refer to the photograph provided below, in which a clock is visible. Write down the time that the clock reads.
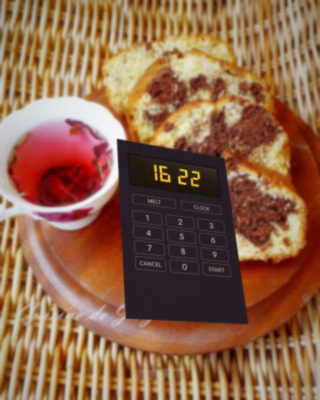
16:22
